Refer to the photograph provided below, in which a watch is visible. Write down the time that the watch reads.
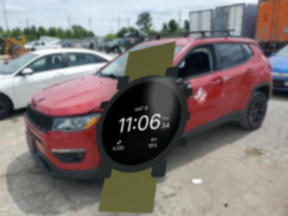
11:06
